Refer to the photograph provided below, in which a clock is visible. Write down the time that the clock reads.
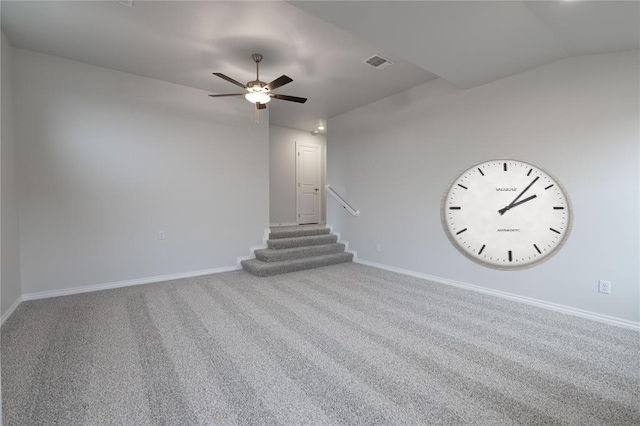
2:07
